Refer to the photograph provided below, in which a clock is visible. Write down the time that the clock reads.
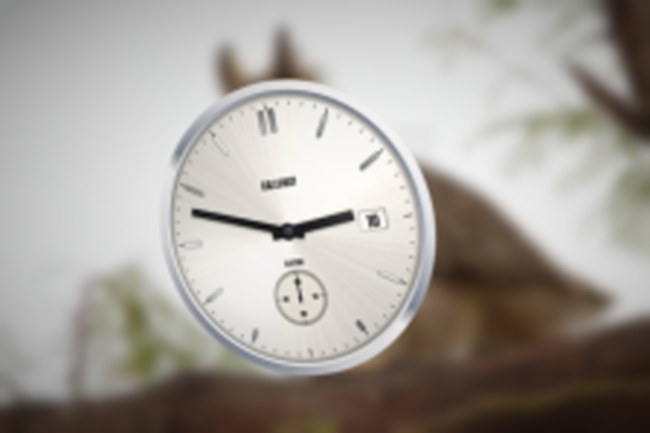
2:48
